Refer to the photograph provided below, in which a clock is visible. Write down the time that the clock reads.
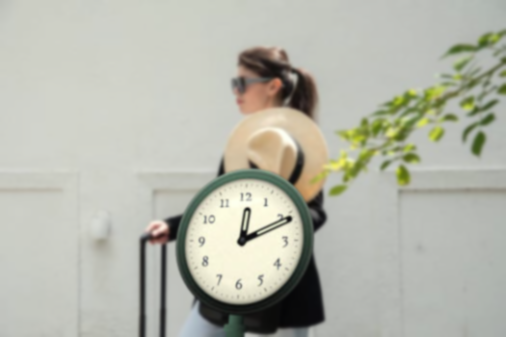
12:11
